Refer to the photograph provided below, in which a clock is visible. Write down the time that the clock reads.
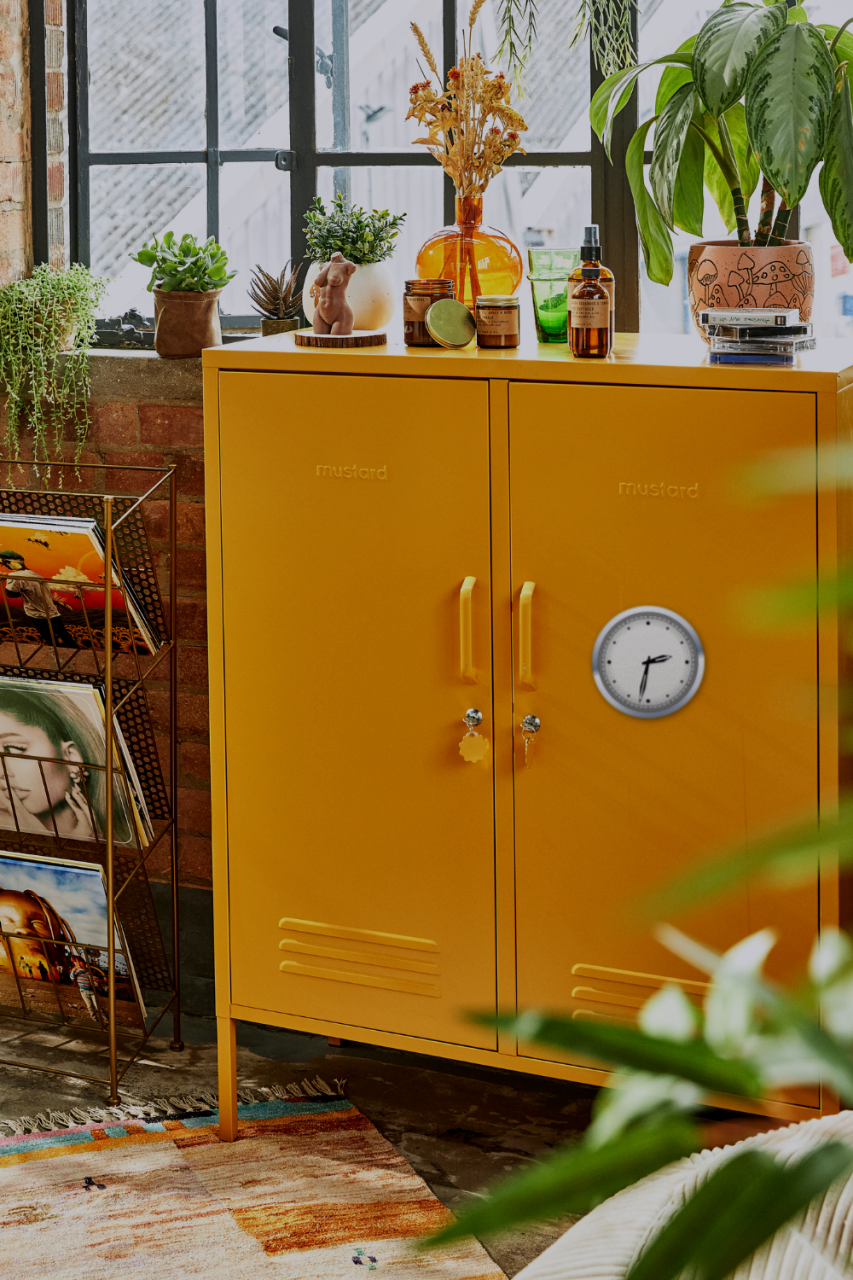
2:32
